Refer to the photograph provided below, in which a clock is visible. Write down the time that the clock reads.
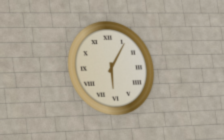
6:06
